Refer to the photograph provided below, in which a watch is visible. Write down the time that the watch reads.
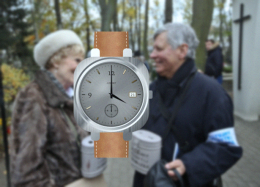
4:00
